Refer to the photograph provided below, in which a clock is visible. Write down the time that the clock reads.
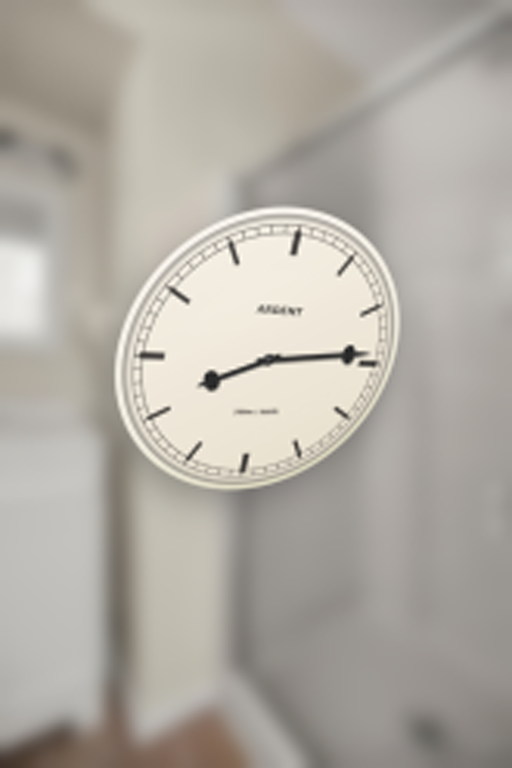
8:14
